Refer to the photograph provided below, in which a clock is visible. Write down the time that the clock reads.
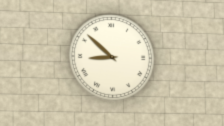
8:52
